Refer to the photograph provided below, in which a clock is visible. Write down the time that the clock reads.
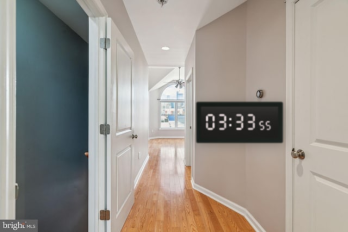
3:33:55
